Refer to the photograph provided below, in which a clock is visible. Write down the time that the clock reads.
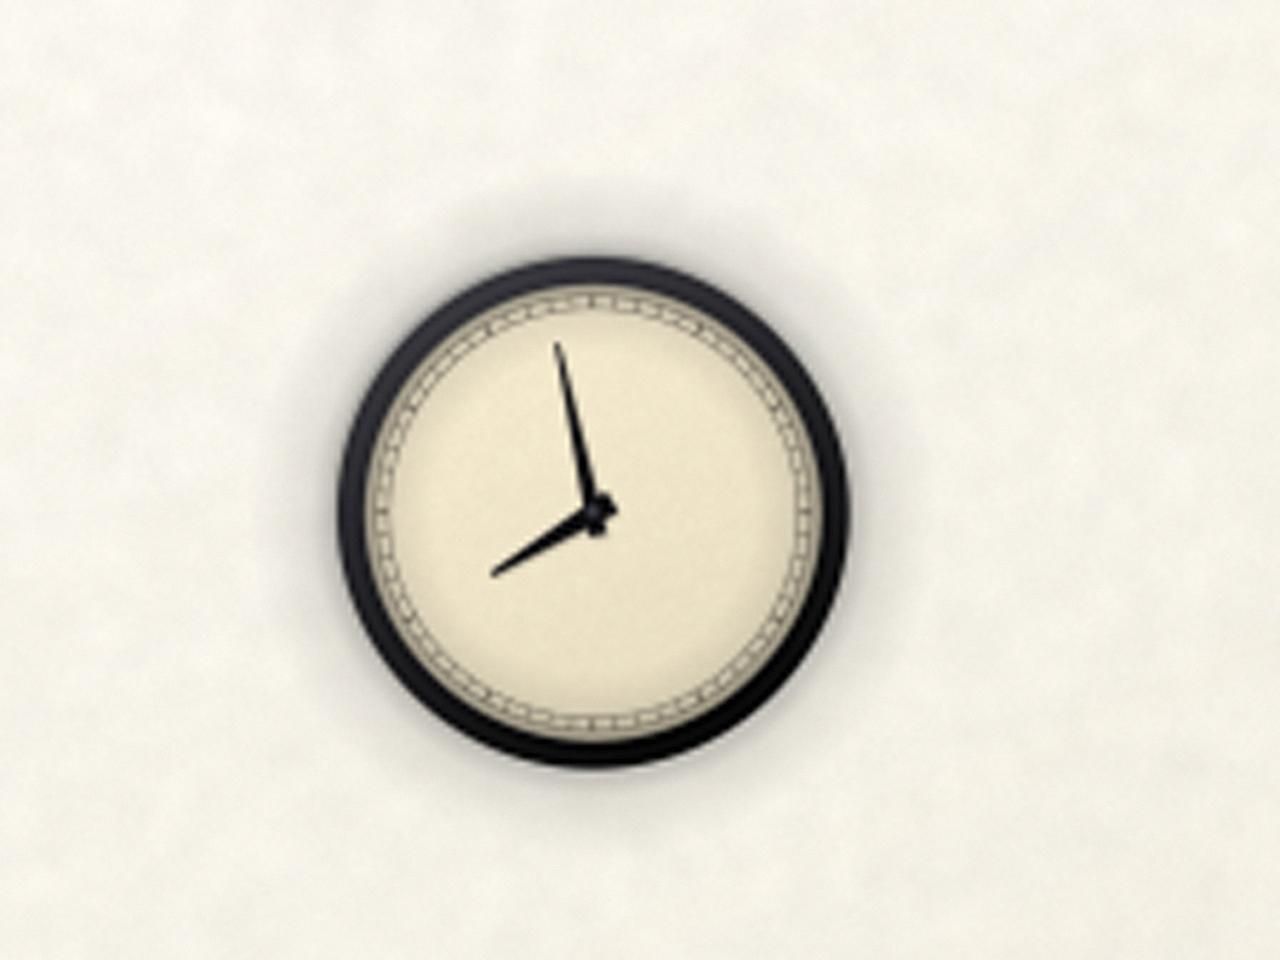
7:58
